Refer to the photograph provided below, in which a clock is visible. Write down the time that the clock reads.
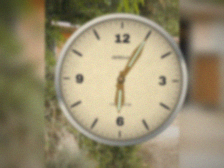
6:05
